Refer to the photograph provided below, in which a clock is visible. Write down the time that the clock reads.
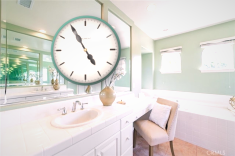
4:55
